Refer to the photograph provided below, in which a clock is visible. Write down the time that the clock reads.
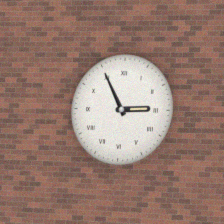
2:55
